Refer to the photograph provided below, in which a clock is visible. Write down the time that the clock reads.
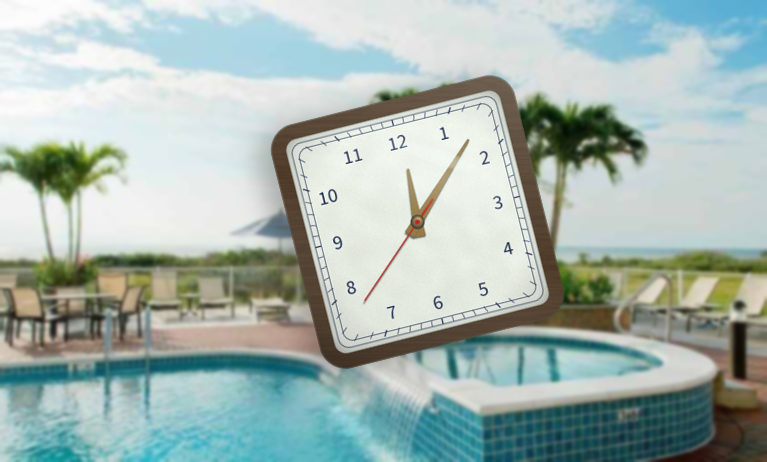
12:07:38
